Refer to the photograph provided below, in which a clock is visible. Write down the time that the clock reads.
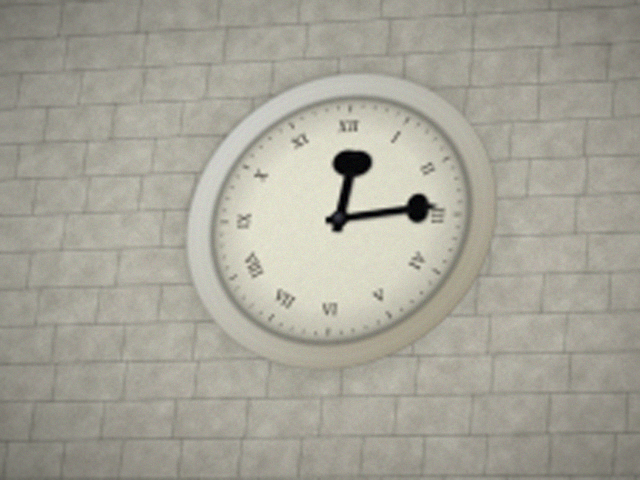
12:14
